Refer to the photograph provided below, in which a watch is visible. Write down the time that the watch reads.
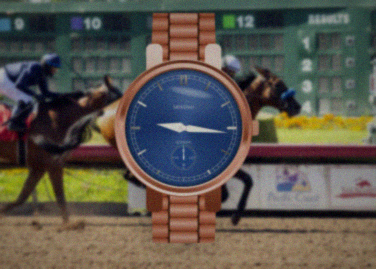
9:16
